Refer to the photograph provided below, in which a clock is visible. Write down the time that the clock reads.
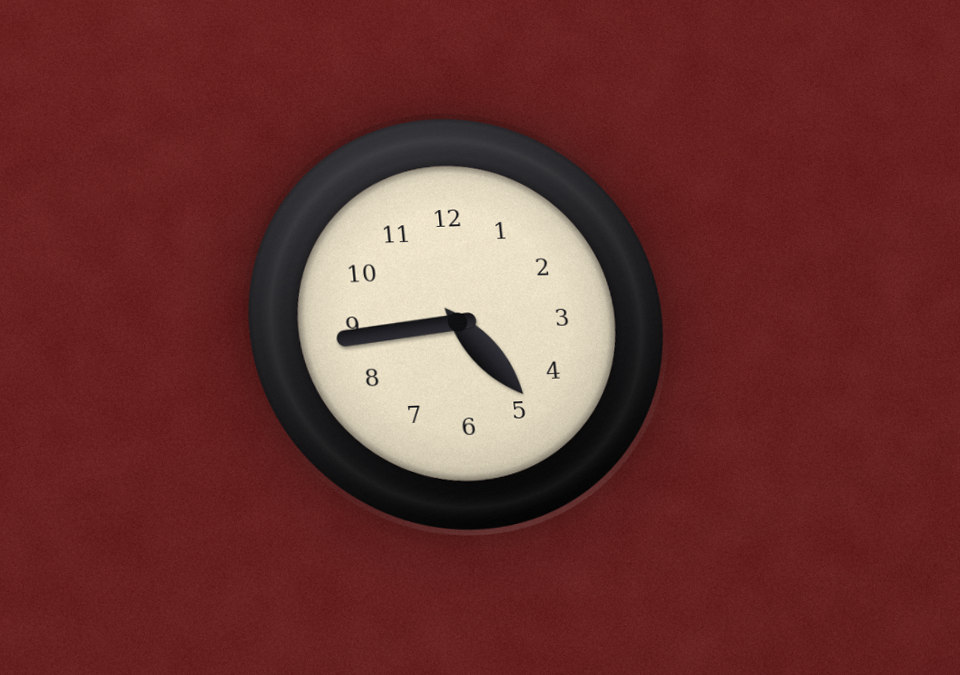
4:44
